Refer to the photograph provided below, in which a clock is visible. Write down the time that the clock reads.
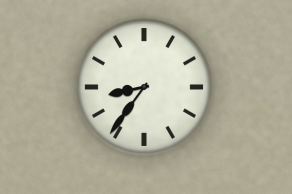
8:36
